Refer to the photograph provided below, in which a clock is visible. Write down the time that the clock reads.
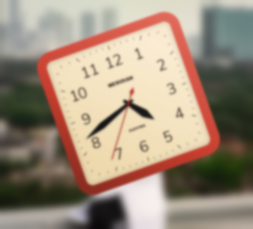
4:41:36
